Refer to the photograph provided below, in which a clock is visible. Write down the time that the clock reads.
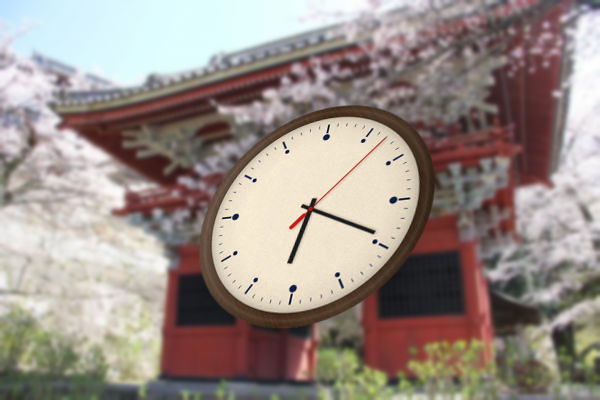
6:19:07
